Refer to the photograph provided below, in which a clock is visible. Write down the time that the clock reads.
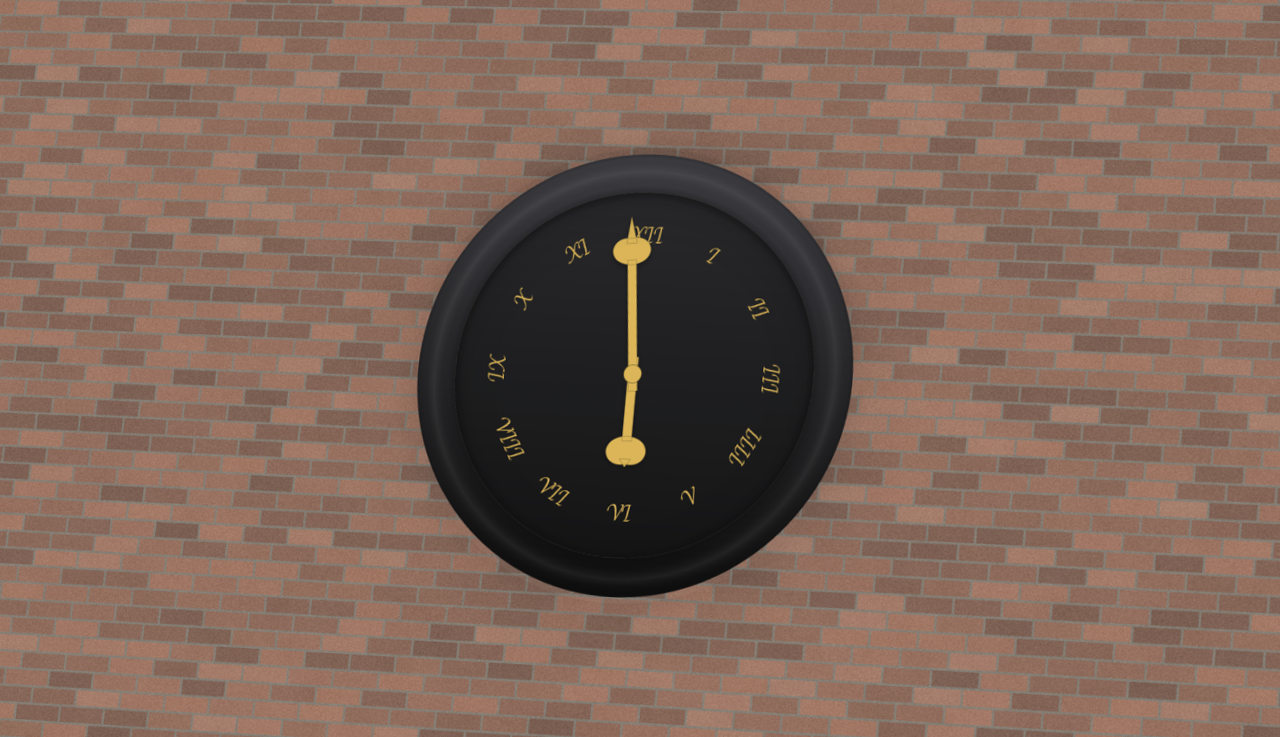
5:59
